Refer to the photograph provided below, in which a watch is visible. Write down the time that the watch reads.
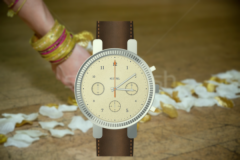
3:09
